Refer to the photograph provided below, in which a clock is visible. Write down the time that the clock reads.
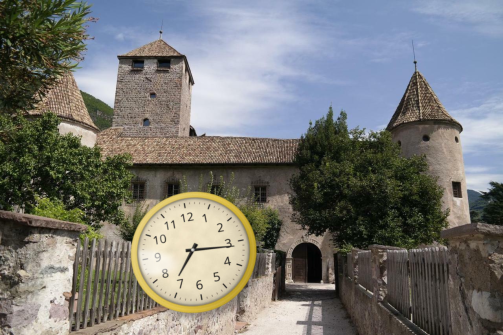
7:16
